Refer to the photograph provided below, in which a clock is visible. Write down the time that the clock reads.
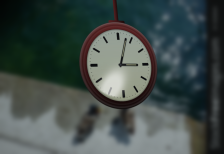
3:03
